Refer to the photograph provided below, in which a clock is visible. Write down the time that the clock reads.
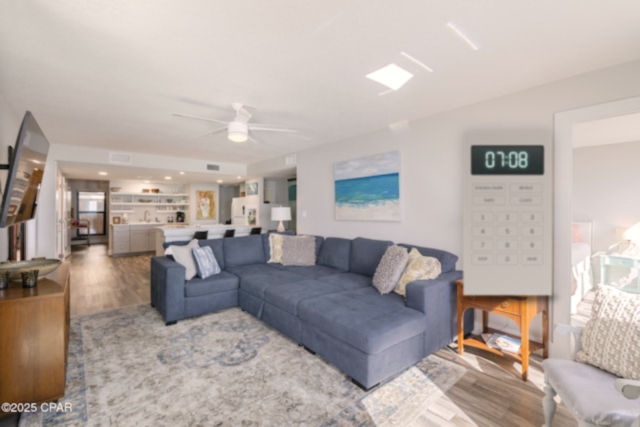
7:08
